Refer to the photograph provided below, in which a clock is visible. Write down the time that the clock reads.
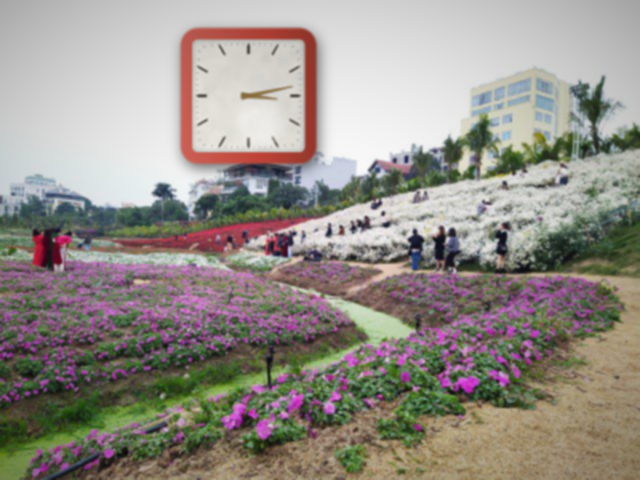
3:13
